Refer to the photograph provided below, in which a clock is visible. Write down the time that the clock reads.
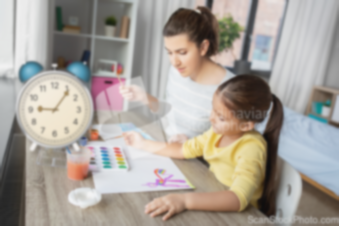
9:06
